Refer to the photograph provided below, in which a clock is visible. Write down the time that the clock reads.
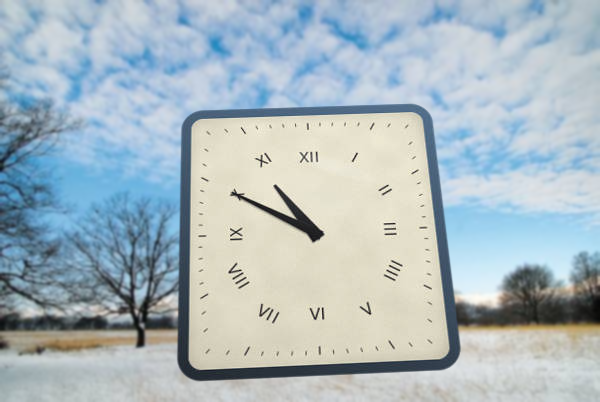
10:50
